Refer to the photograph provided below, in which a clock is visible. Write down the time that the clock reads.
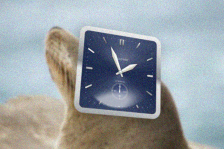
1:56
